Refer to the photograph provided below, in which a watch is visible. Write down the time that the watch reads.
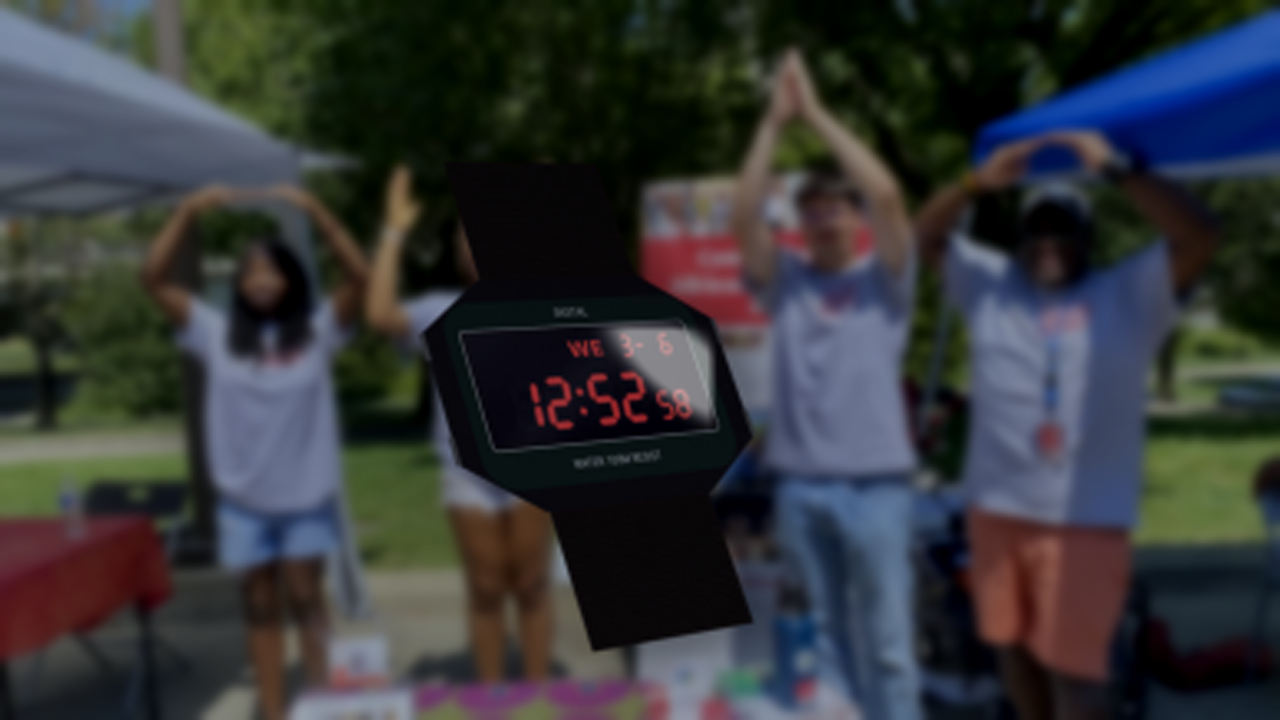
12:52:58
